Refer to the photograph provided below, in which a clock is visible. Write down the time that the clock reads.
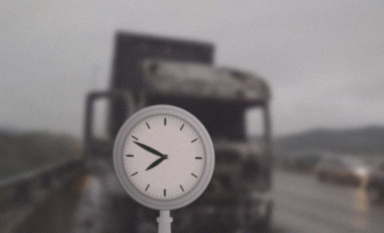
7:49
